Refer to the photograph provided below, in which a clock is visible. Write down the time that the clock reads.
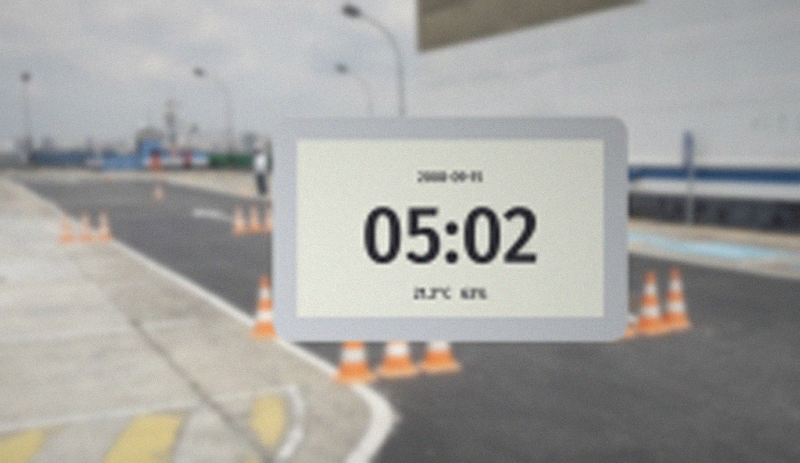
5:02
